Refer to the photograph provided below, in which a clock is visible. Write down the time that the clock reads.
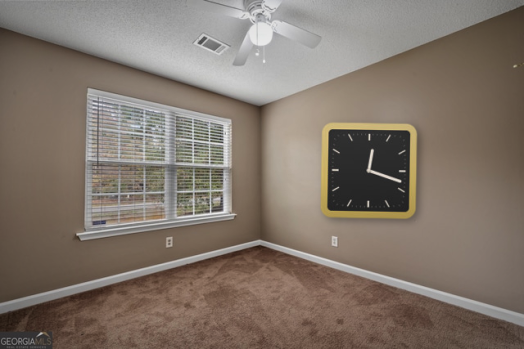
12:18
